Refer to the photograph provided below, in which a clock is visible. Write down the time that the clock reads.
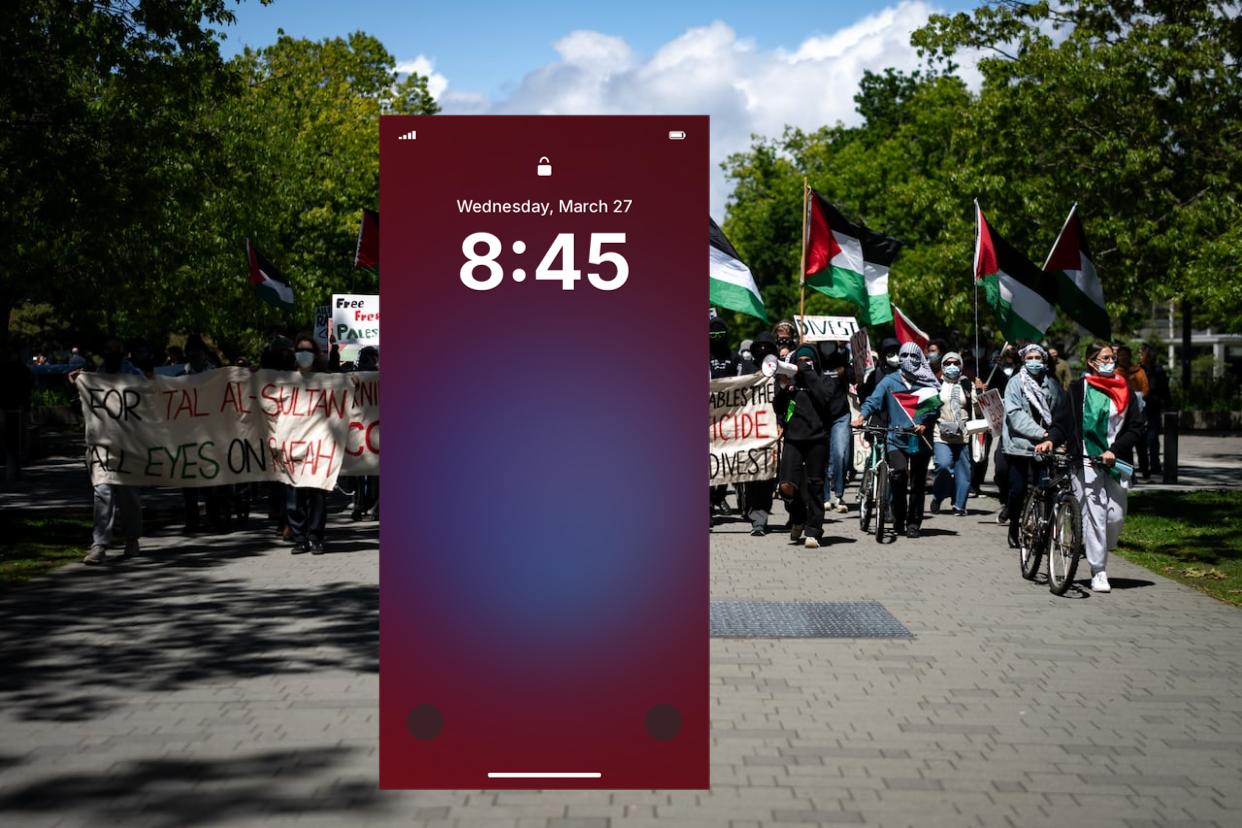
8:45
